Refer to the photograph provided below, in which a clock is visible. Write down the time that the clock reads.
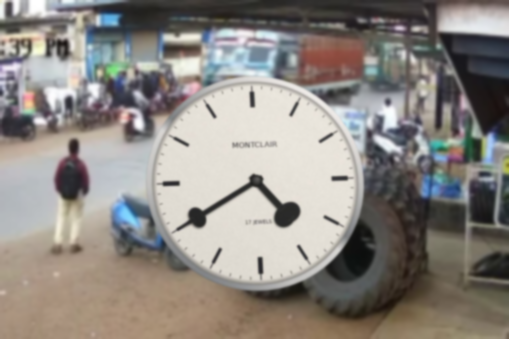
4:40
